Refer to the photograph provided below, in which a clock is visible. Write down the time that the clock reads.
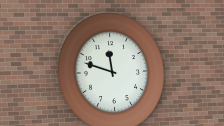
11:48
